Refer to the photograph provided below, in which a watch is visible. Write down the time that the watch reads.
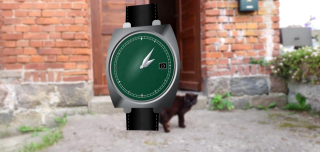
2:06
